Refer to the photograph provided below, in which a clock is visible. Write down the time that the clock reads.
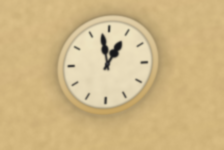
12:58
